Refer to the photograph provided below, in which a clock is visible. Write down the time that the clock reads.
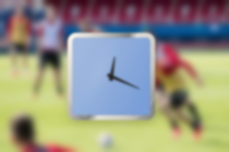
12:19
